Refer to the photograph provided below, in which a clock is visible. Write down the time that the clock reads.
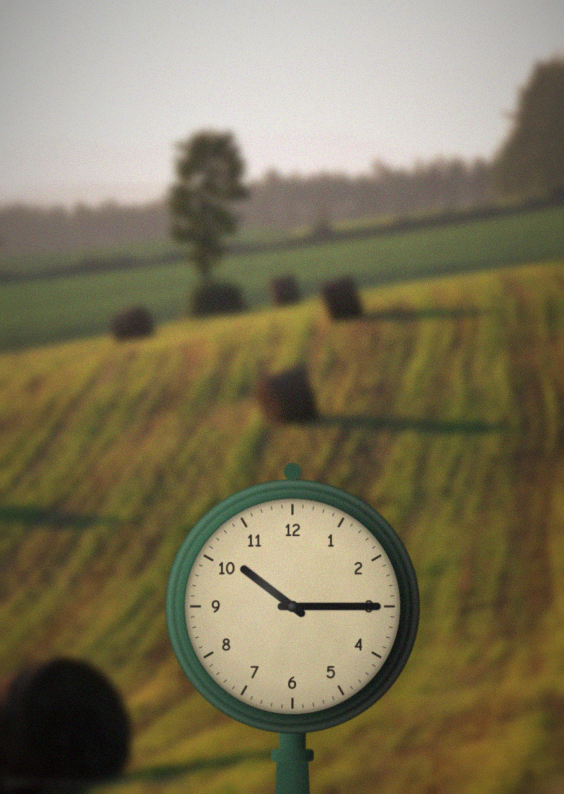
10:15
